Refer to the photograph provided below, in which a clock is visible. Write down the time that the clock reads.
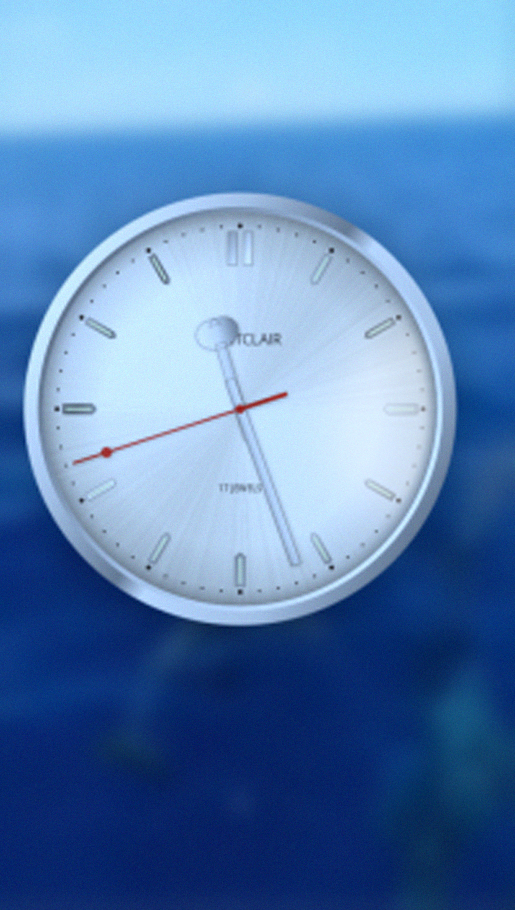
11:26:42
